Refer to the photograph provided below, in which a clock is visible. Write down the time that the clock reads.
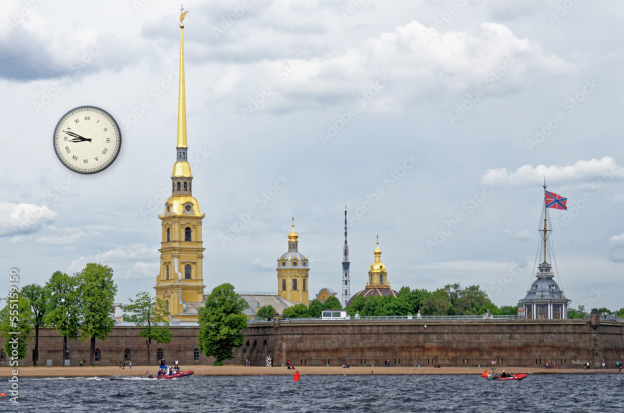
8:48
